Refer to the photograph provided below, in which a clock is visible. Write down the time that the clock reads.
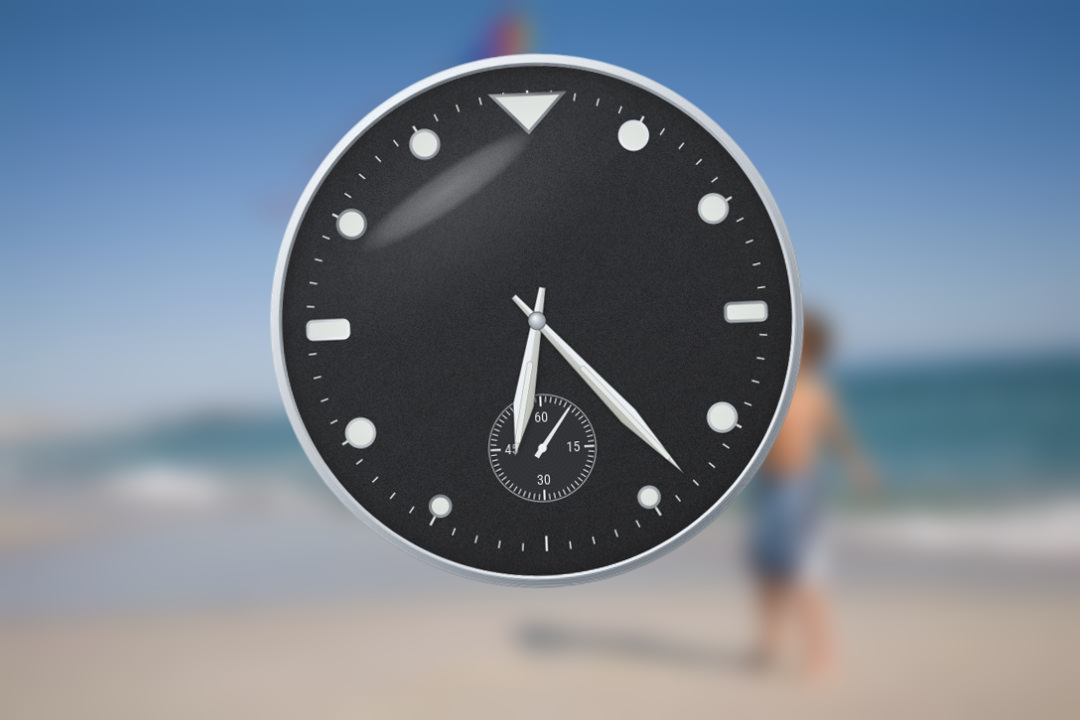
6:23:06
